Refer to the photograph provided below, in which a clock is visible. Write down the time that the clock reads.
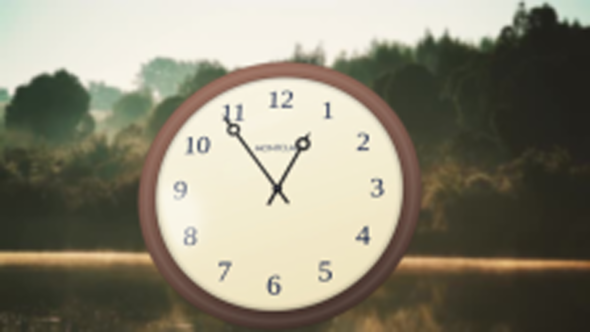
12:54
